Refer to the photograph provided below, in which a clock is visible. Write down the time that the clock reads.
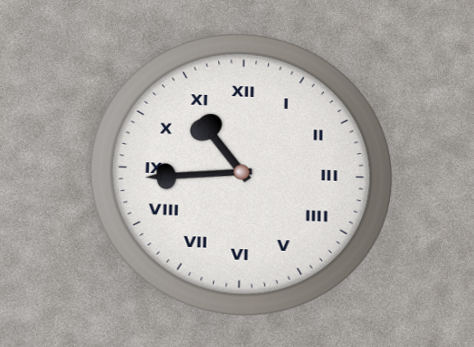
10:44
